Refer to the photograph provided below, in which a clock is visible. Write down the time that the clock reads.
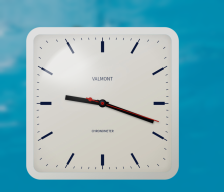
9:18:18
